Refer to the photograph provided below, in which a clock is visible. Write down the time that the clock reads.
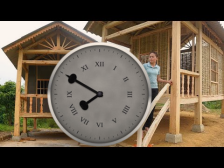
7:50
